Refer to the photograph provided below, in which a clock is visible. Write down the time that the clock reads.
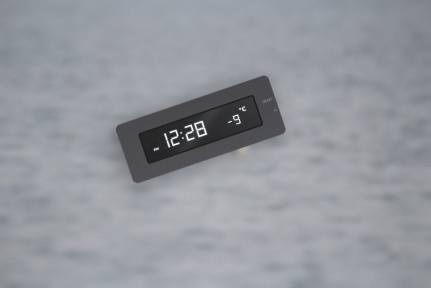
12:28
